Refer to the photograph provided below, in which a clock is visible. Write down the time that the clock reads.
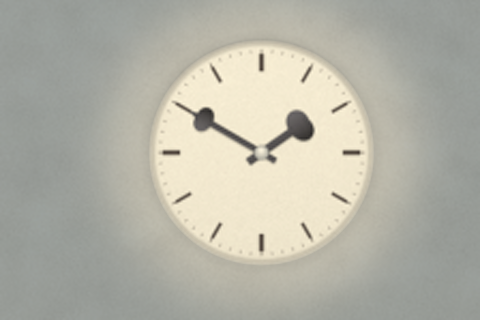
1:50
